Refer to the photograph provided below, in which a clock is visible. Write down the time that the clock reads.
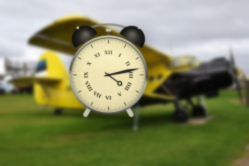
4:13
